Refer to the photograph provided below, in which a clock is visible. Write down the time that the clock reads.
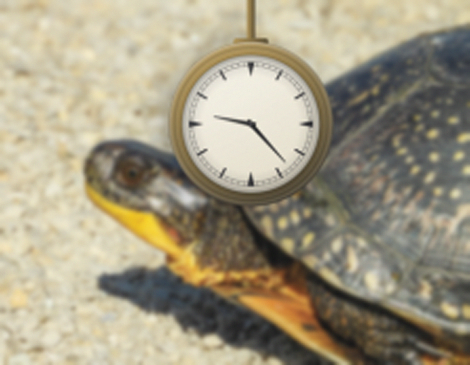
9:23
